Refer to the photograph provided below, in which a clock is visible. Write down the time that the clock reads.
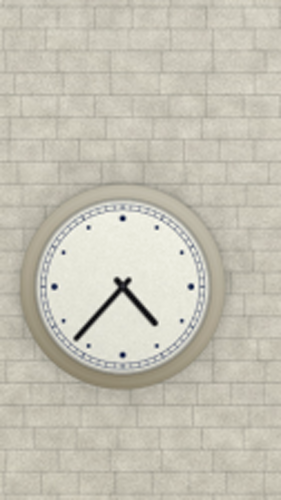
4:37
